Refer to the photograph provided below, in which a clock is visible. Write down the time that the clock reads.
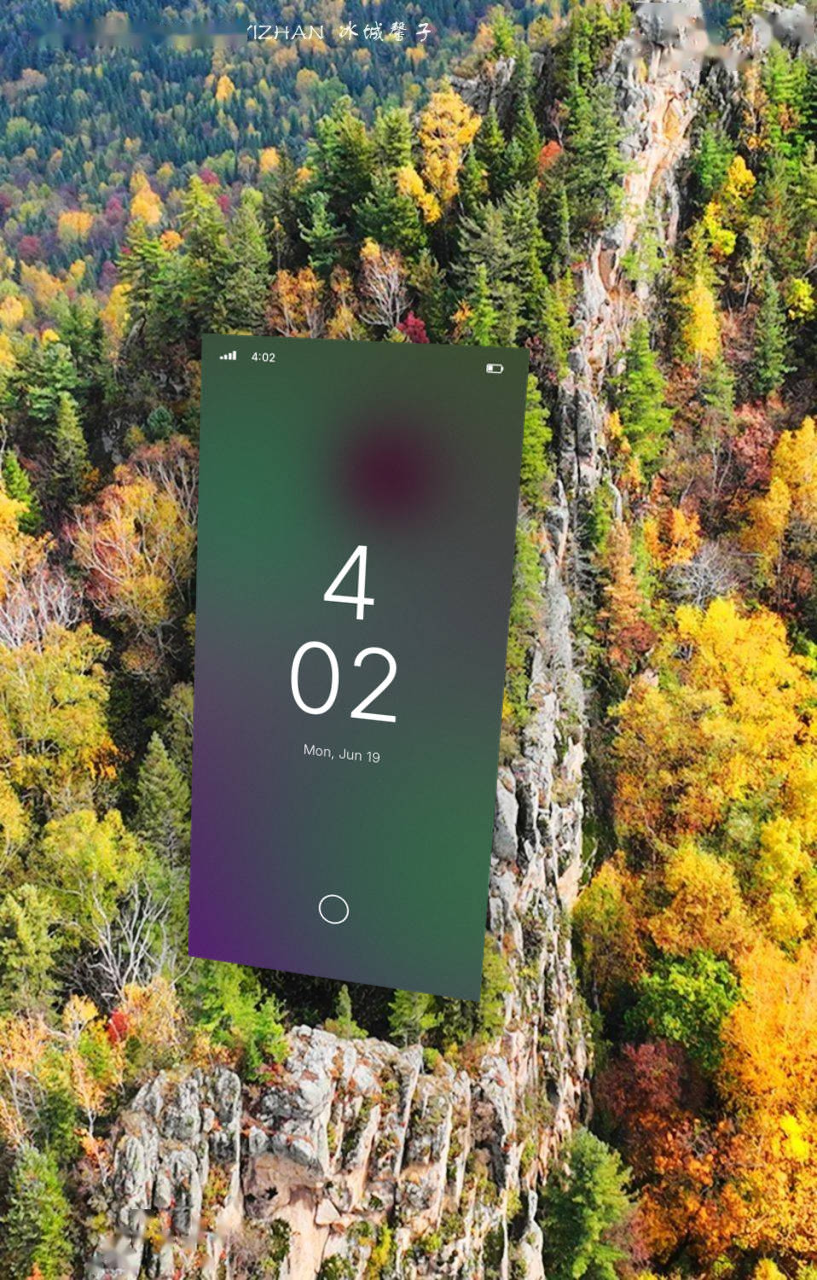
4:02
